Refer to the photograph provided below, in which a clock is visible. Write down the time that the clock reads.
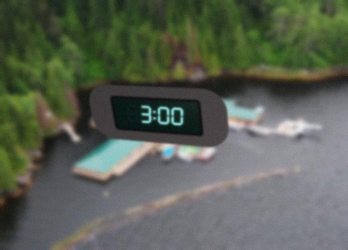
3:00
